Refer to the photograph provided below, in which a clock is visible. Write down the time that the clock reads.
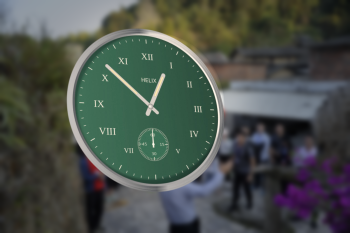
12:52
